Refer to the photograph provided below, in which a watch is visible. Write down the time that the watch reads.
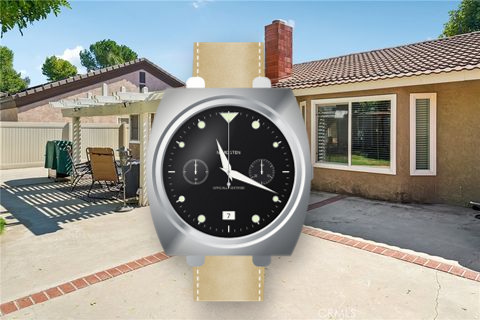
11:19
